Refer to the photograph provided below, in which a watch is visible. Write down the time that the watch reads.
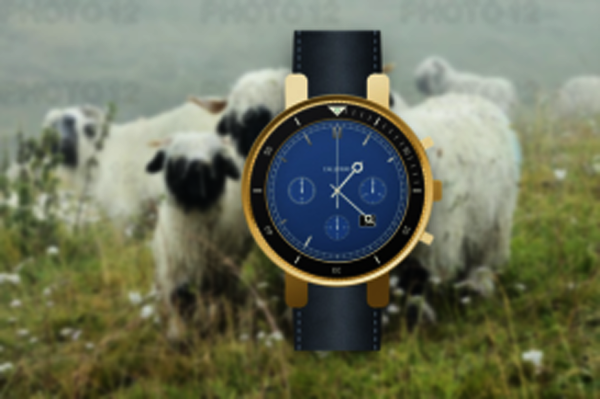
1:22
